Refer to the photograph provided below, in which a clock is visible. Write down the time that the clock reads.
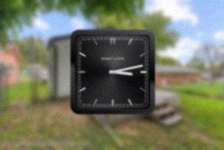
3:13
